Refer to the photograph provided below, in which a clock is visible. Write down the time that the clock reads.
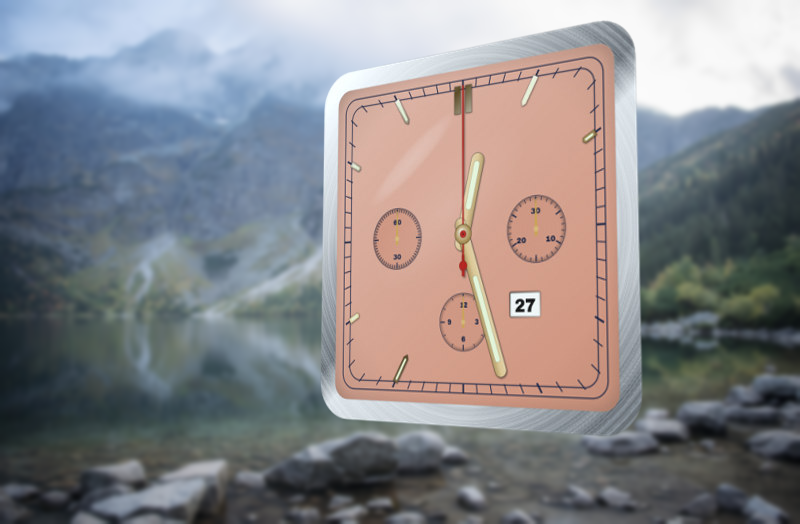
12:27
